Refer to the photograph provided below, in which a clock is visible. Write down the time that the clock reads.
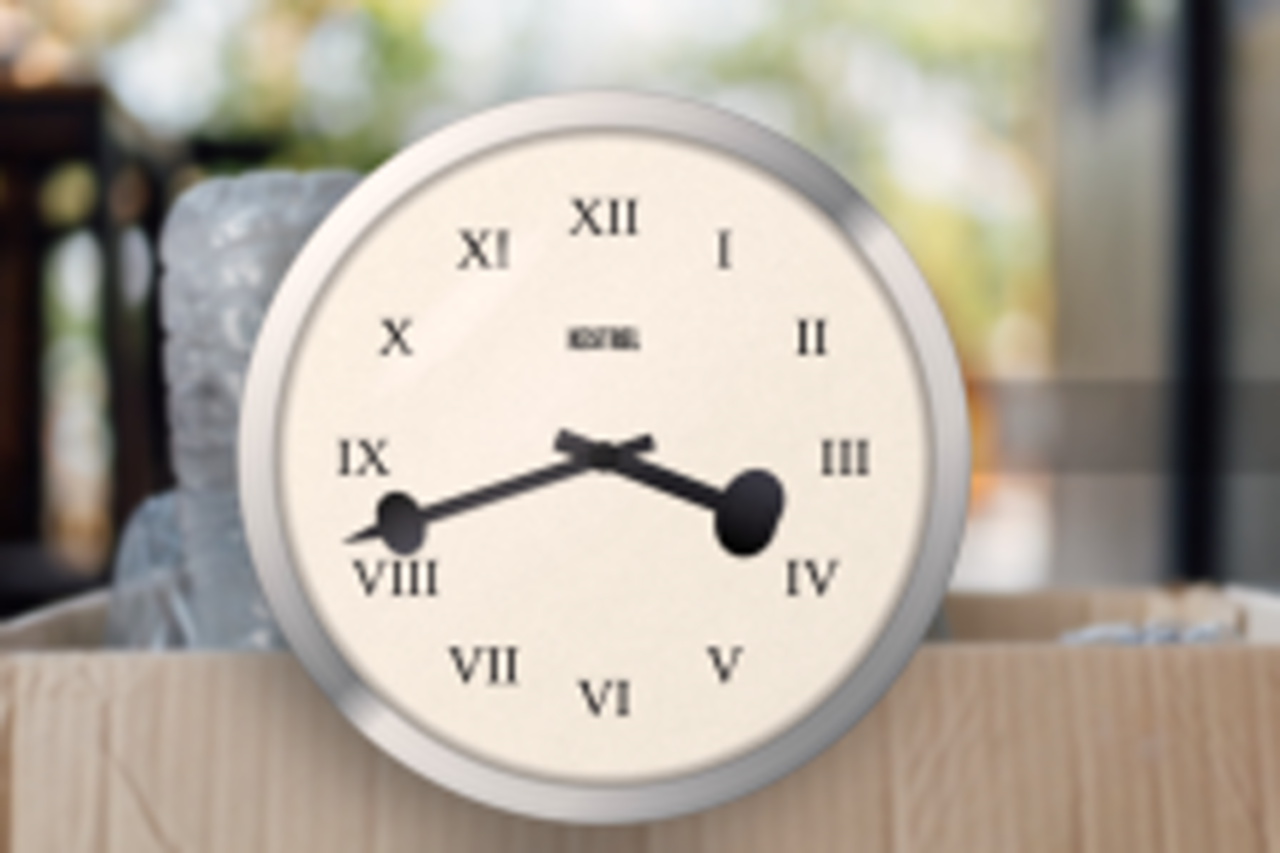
3:42
